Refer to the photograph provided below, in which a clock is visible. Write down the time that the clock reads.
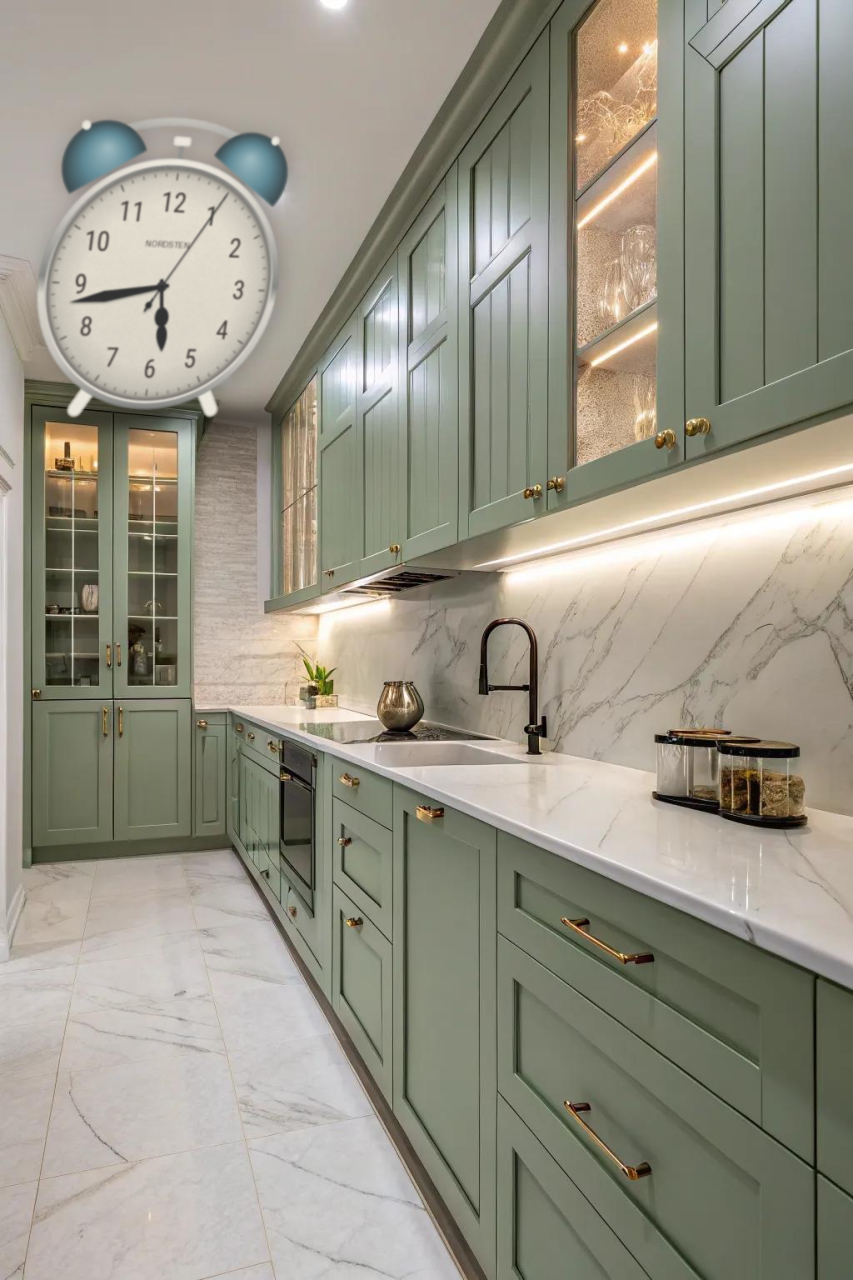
5:43:05
